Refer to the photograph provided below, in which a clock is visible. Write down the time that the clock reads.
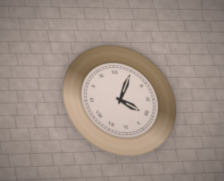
4:05
